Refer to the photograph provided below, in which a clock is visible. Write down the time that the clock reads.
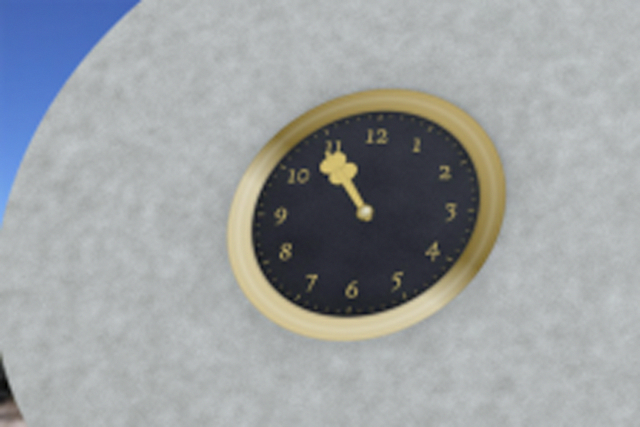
10:54
